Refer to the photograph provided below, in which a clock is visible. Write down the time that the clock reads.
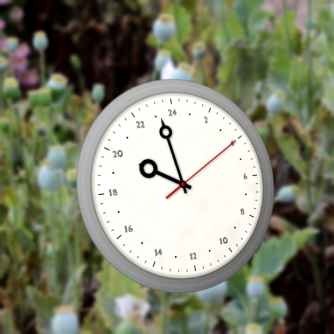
19:58:10
